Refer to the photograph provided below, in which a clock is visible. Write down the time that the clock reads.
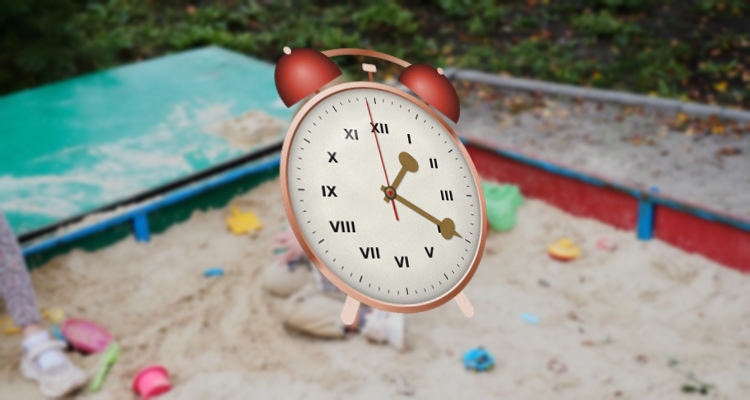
1:19:59
